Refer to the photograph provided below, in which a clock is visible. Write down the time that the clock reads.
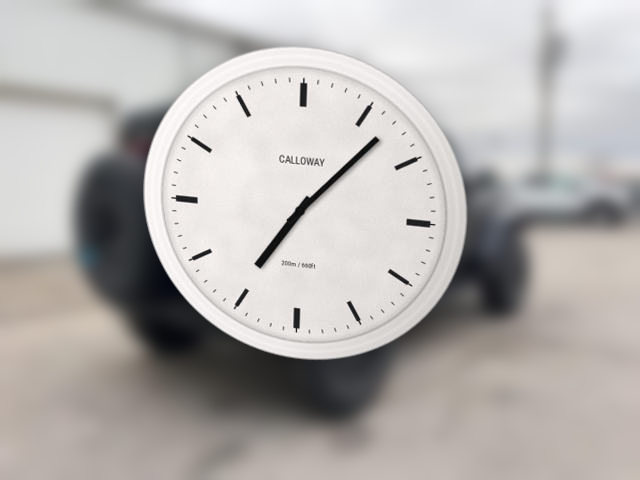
7:07
